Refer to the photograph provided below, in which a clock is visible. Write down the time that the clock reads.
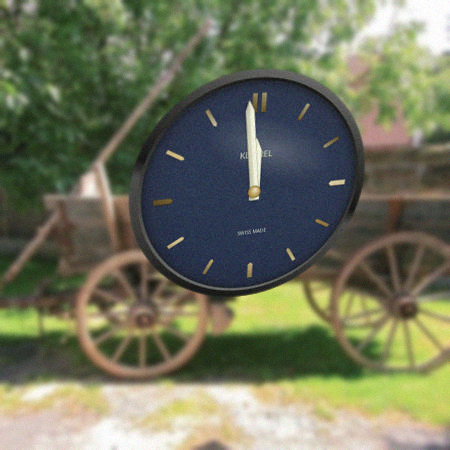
11:59
